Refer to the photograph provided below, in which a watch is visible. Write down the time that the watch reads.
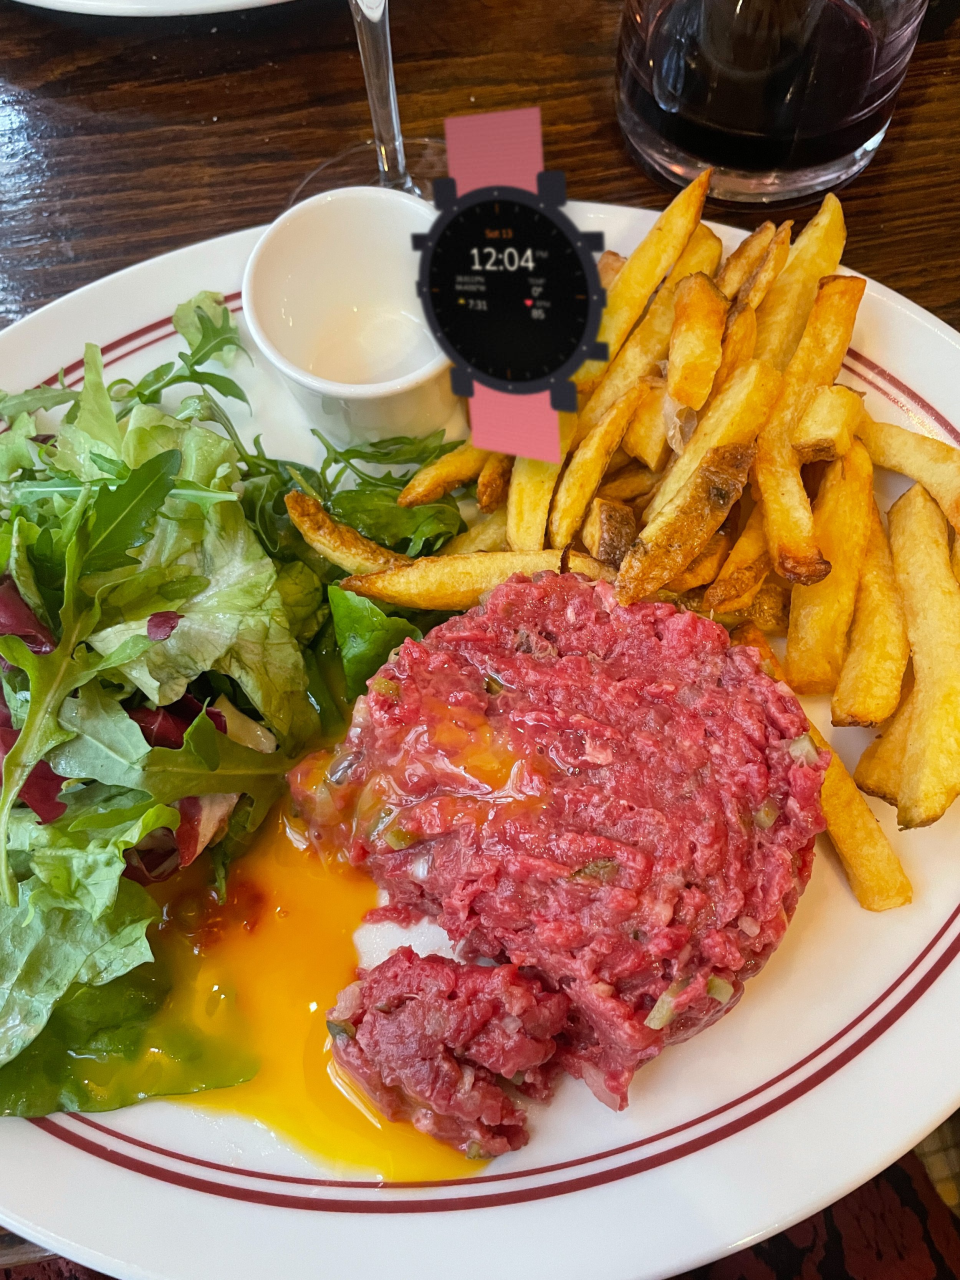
12:04
